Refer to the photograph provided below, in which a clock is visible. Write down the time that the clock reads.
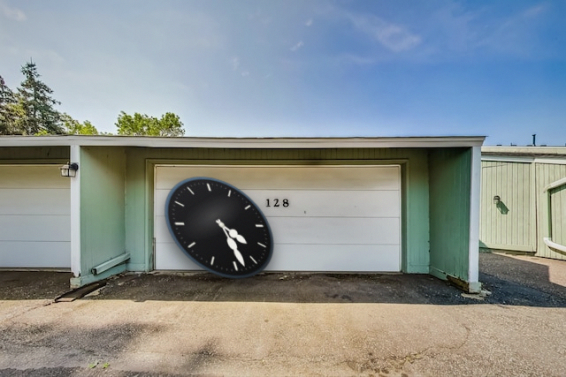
4:28
